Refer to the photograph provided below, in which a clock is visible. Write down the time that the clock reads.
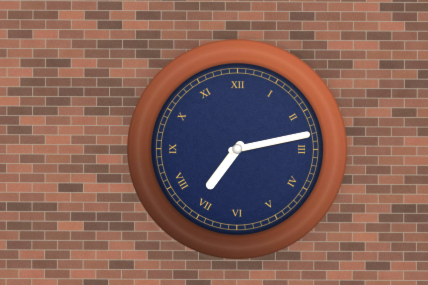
7:13
